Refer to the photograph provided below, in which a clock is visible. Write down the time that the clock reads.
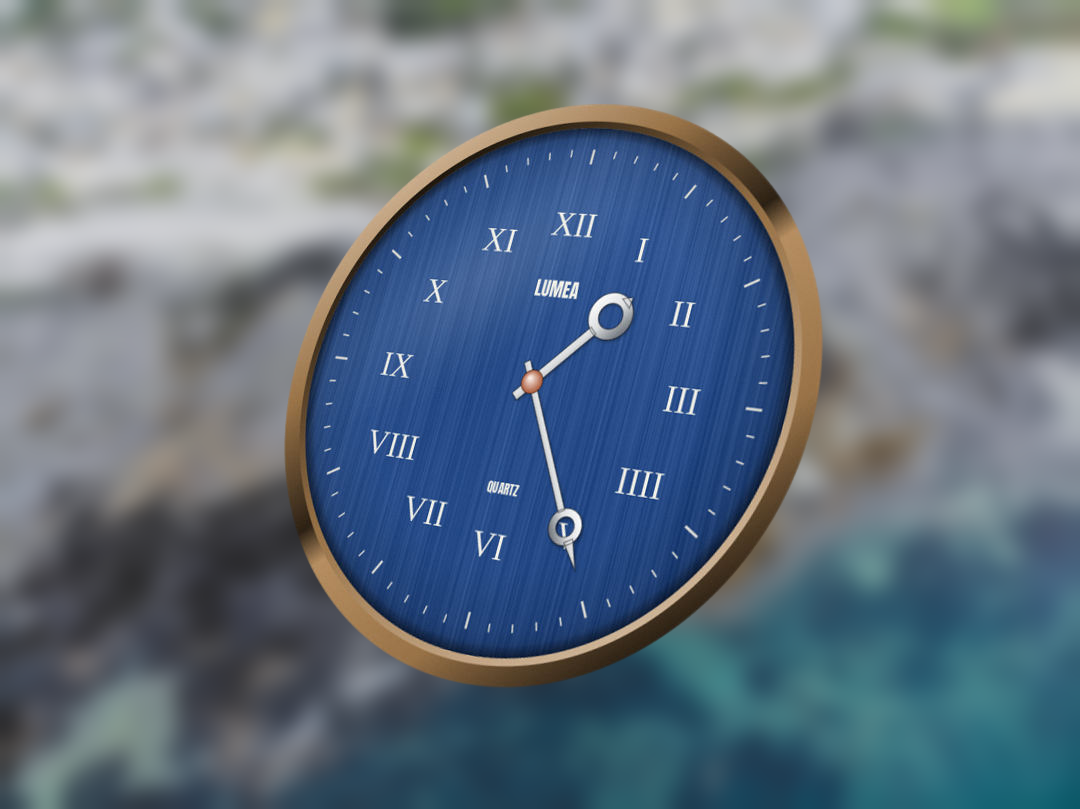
1:25
